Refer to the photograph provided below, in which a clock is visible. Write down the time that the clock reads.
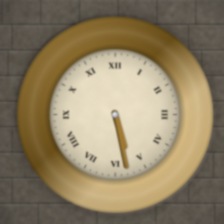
5:28
